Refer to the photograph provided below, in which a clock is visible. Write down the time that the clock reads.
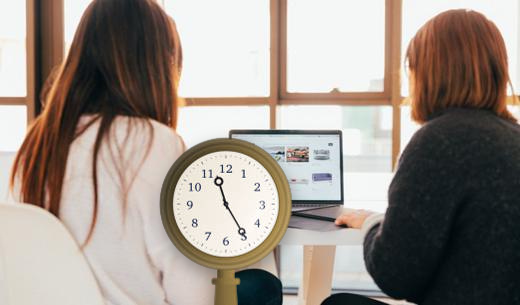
11:25
